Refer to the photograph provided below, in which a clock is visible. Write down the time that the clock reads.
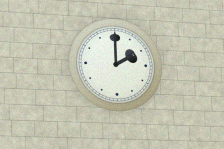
2:00
